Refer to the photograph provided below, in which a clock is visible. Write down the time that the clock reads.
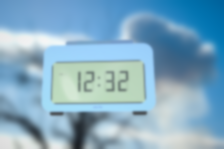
12:32
